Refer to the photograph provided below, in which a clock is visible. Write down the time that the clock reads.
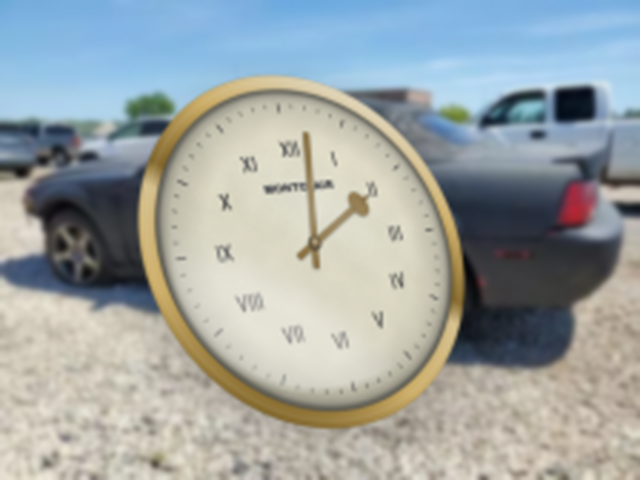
2:02
